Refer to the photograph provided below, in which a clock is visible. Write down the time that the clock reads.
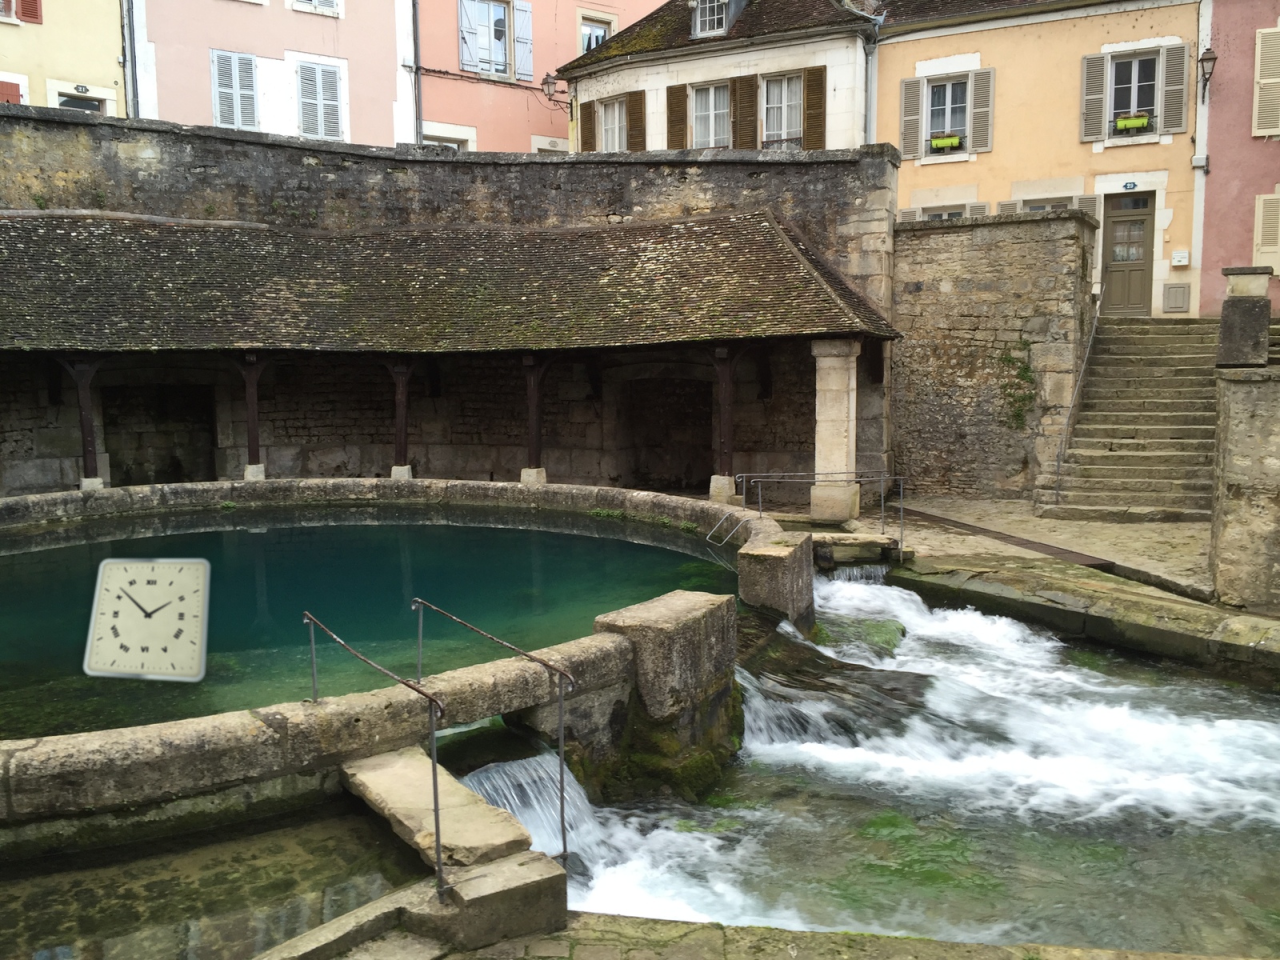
1:52
